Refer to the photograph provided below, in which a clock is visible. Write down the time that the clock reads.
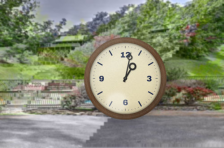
1:02
